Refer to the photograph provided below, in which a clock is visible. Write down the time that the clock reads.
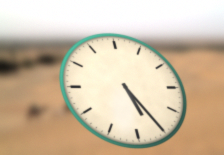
5:25
